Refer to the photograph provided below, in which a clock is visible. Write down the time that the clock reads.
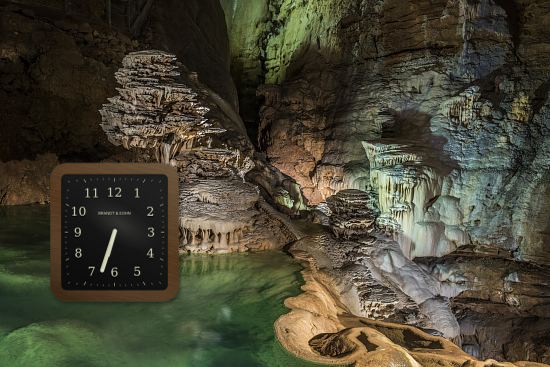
6:33
